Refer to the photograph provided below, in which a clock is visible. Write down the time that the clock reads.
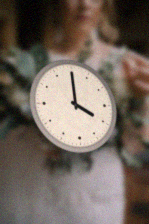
4:00
